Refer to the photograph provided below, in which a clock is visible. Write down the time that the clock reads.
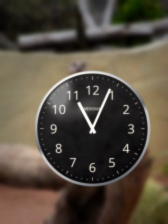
11:04
